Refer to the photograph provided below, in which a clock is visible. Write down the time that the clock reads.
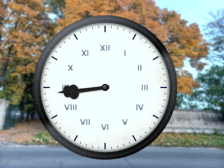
8:44
